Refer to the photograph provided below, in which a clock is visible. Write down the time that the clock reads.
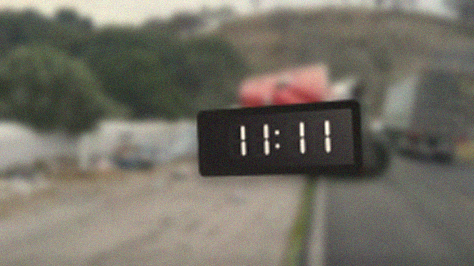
11:11
